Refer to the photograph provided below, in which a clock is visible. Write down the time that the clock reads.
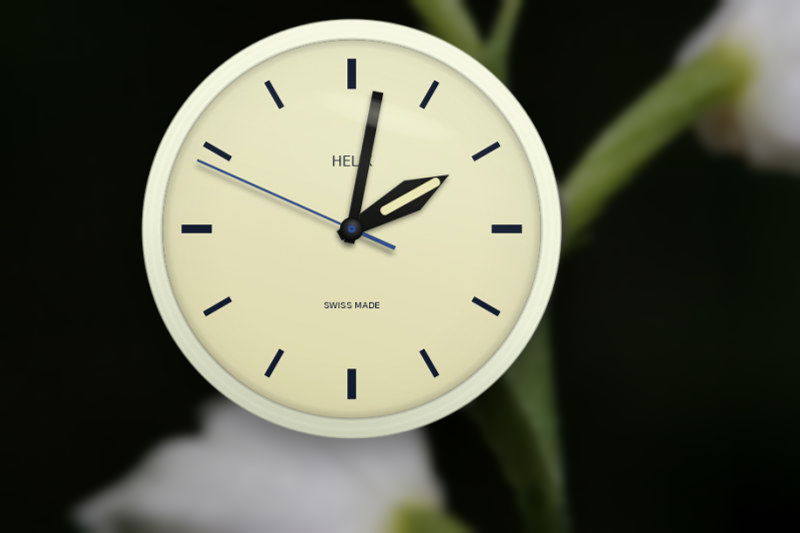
2:01:49
